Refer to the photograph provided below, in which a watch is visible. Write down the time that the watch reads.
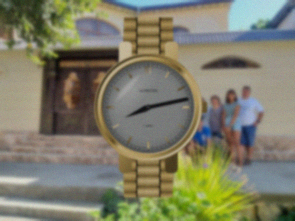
8:13
